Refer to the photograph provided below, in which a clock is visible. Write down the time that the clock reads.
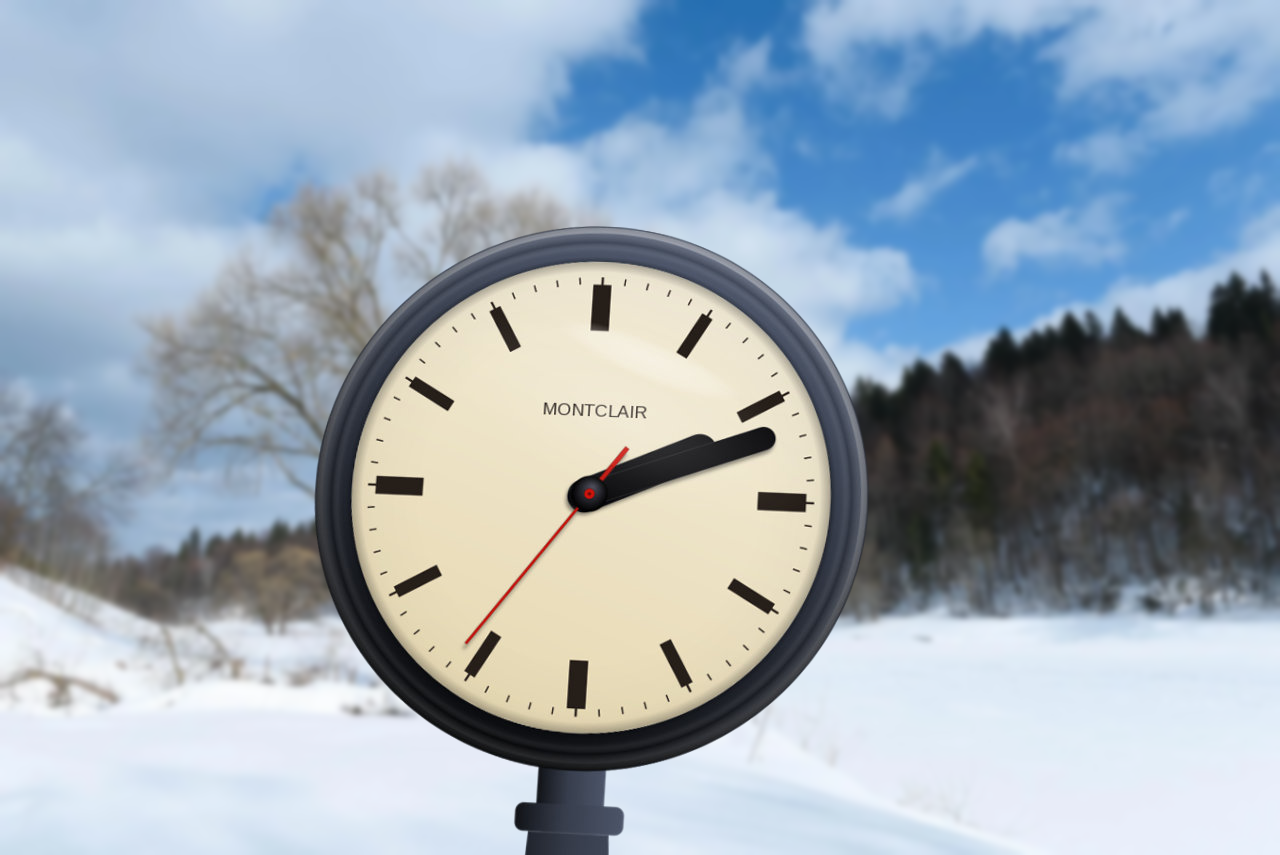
2:11:36
